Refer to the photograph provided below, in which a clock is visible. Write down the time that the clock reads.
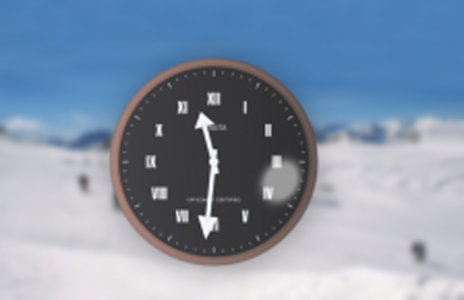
11:31
